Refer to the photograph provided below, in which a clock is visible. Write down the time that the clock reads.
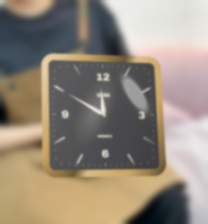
11:50
